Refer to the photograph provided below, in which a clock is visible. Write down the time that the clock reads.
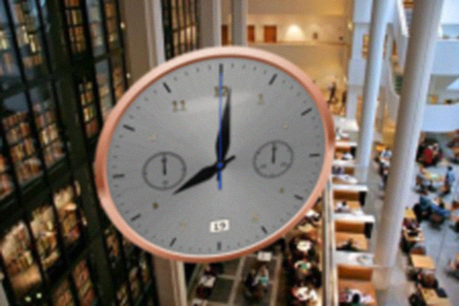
8:01
